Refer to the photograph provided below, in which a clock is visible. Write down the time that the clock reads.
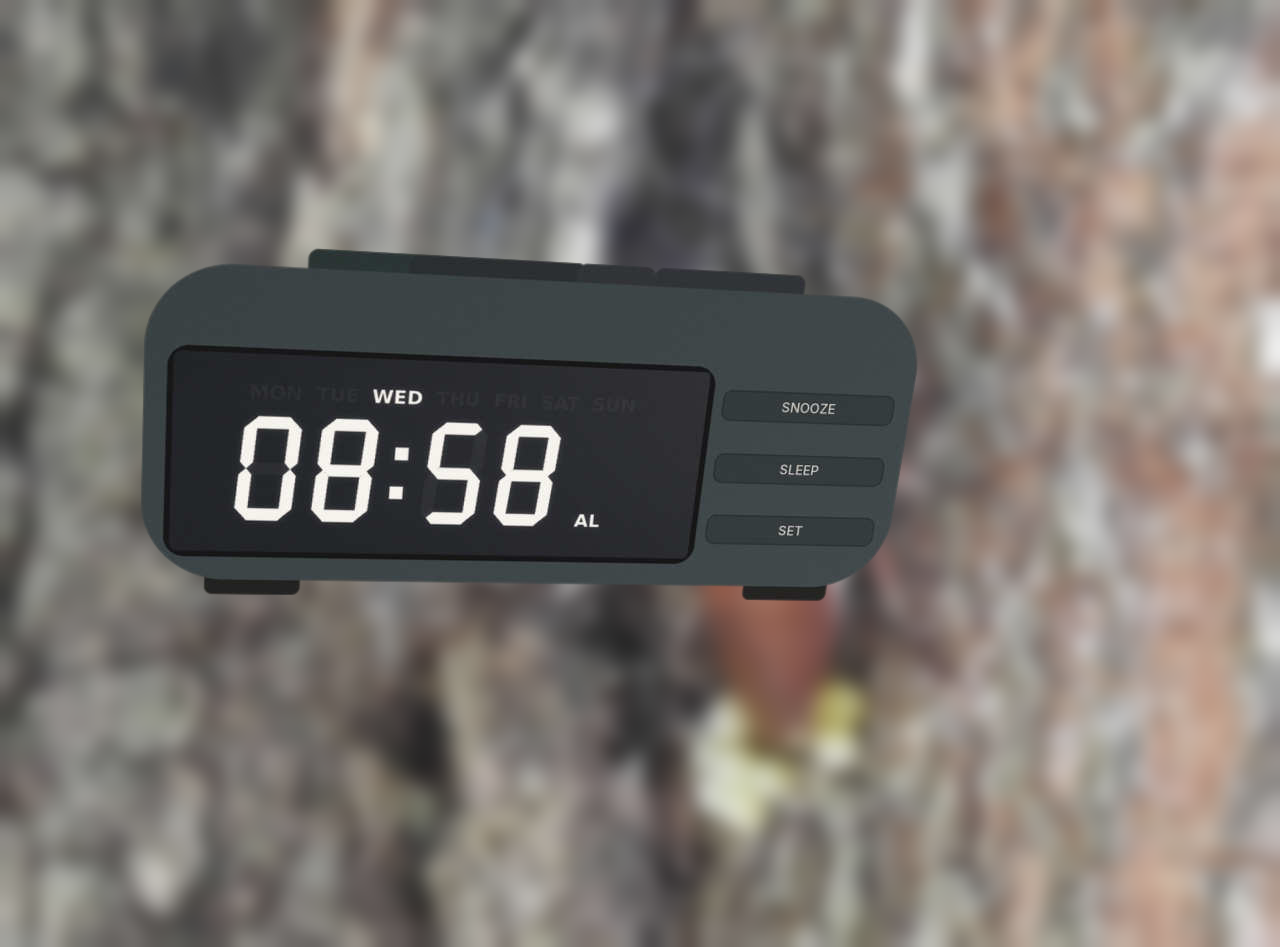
8:58
